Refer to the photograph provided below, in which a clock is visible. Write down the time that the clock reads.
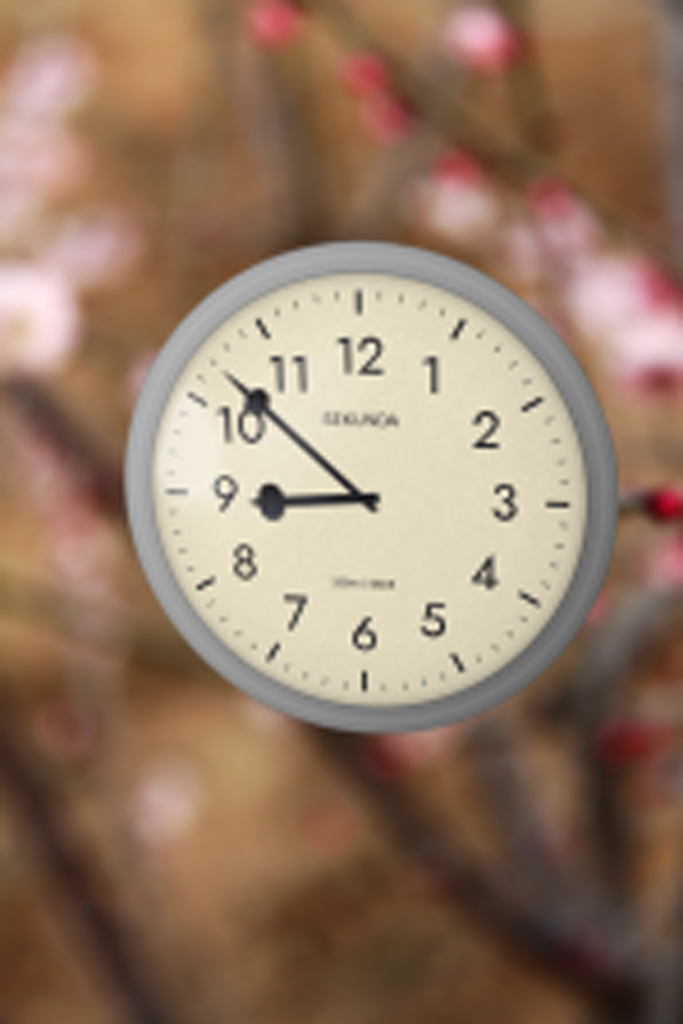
8:52
